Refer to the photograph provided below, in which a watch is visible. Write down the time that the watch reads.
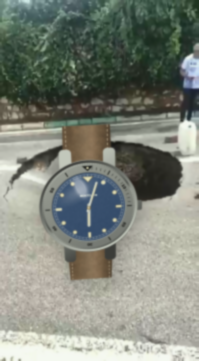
6:03
